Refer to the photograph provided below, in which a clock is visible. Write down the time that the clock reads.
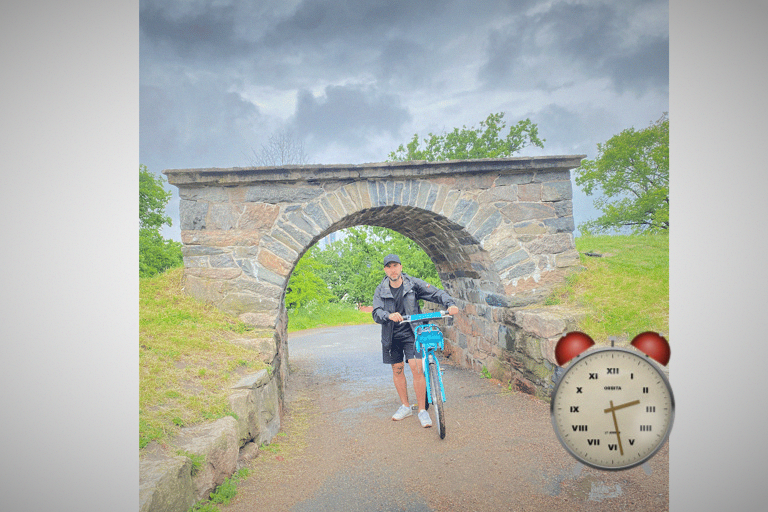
2:28
